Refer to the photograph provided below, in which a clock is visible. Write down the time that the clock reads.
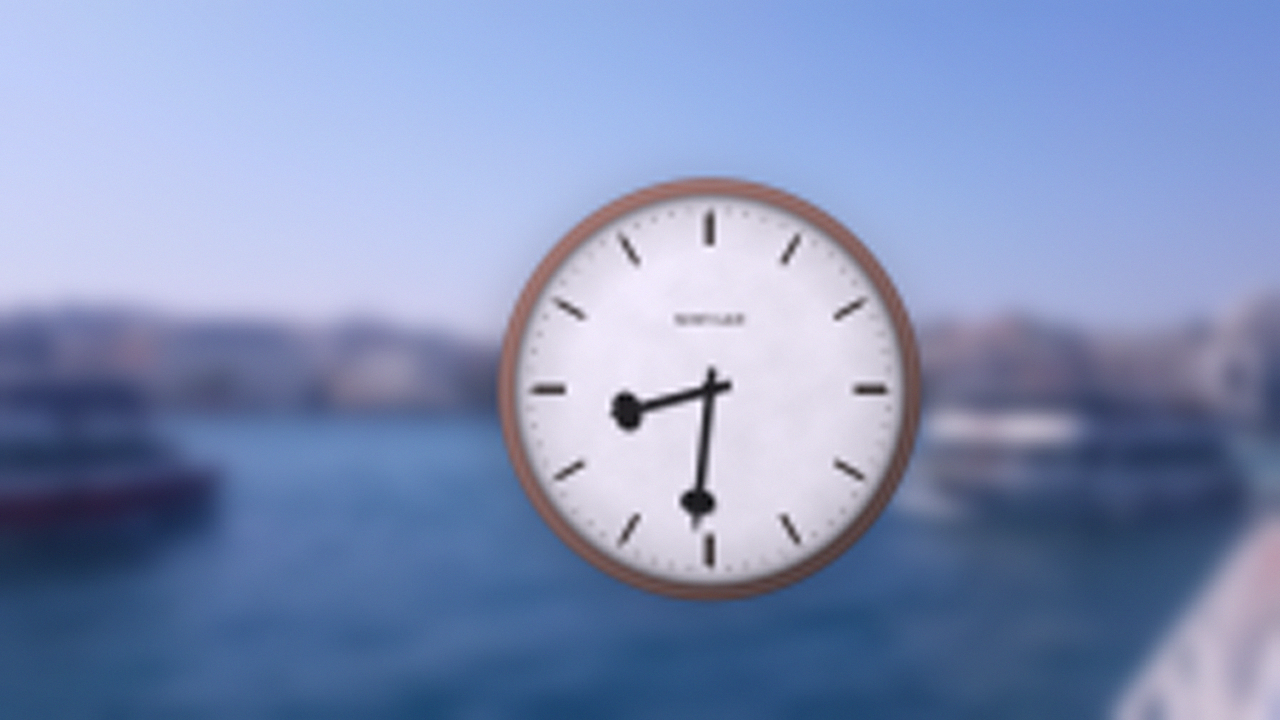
8:31
